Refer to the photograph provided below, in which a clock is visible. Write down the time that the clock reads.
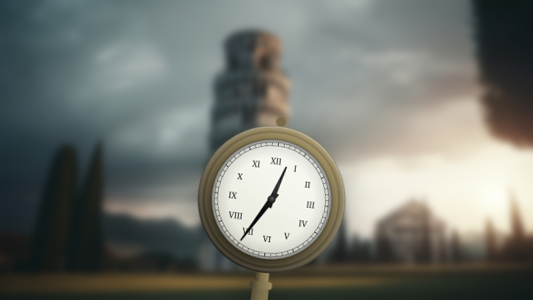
12:35
